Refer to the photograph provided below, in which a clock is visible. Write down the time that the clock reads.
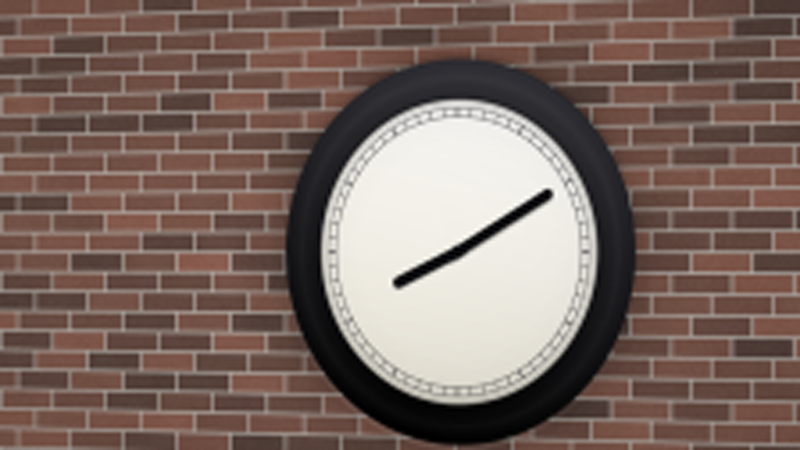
8:10
